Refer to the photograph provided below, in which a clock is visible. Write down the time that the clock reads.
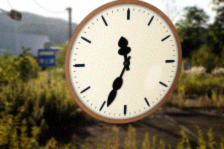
11:34
